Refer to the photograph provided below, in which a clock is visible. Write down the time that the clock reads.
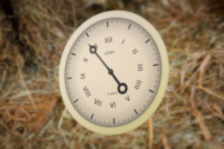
4:54
